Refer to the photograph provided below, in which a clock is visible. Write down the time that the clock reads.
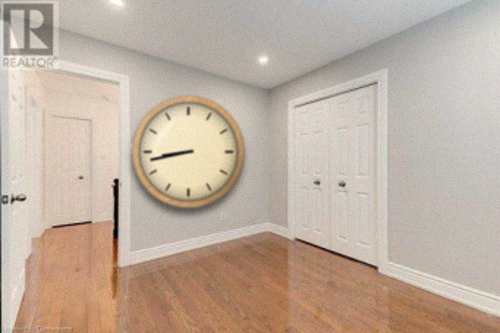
8:43
